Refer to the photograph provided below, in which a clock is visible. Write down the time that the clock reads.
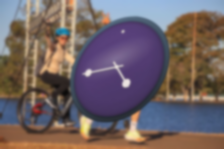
4:44
